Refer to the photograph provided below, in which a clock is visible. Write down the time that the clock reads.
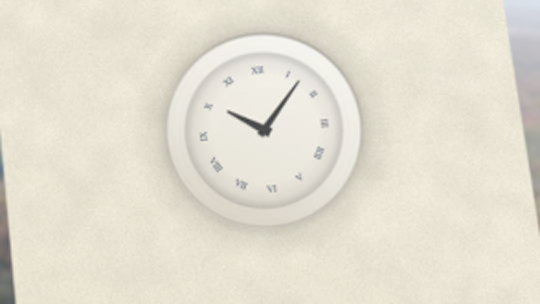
10:07
